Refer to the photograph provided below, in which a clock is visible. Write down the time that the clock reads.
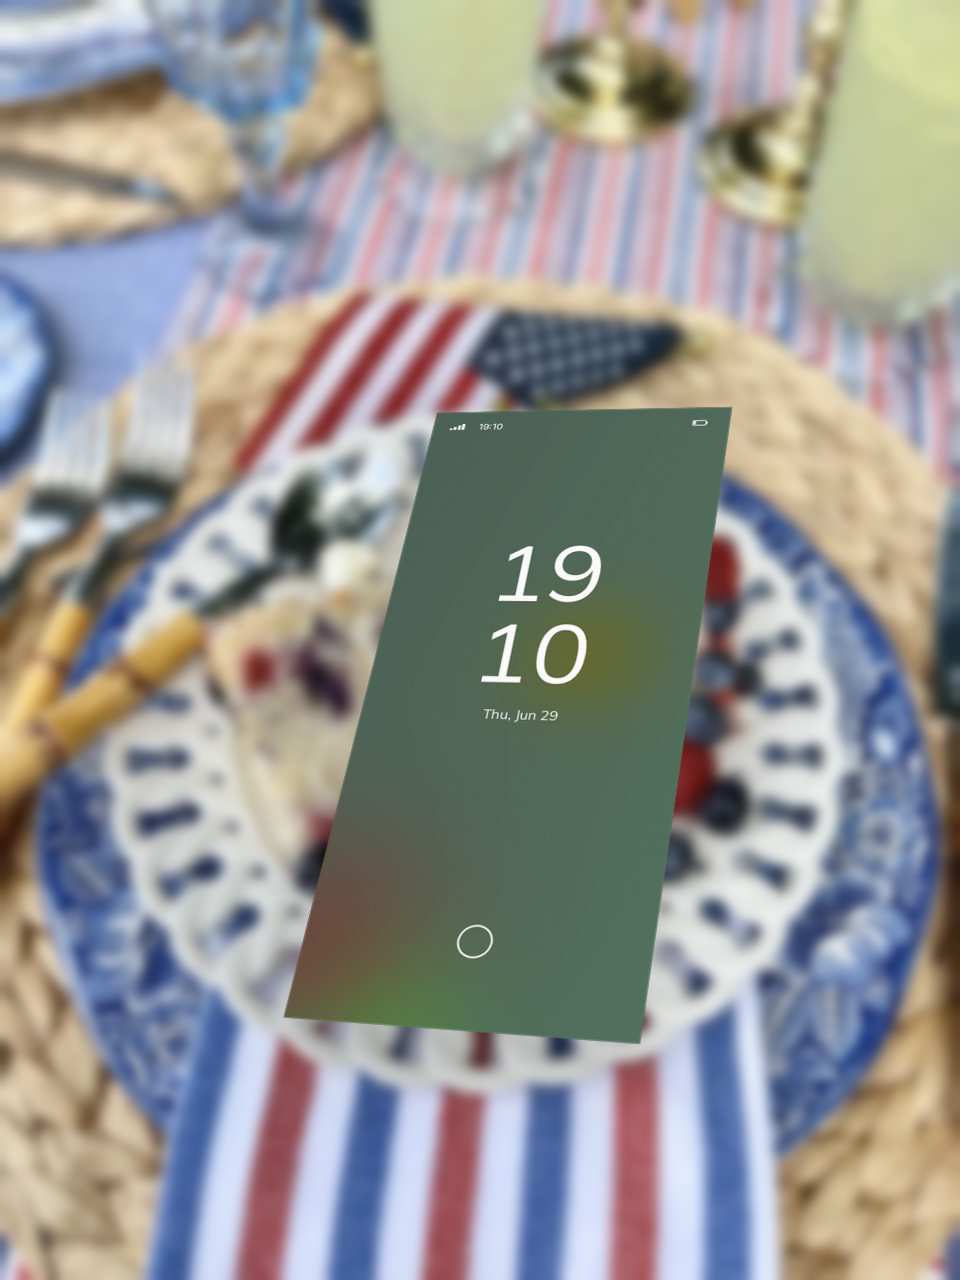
19:10
